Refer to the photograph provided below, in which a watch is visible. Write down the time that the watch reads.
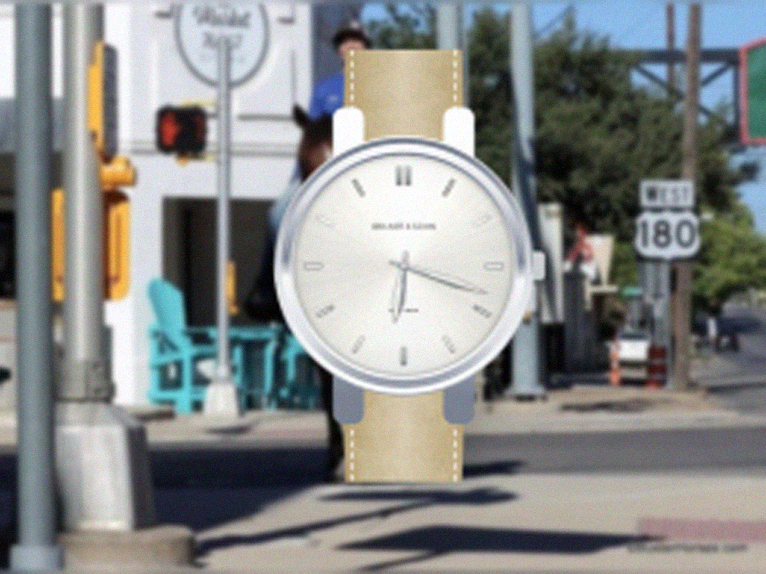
6:18
